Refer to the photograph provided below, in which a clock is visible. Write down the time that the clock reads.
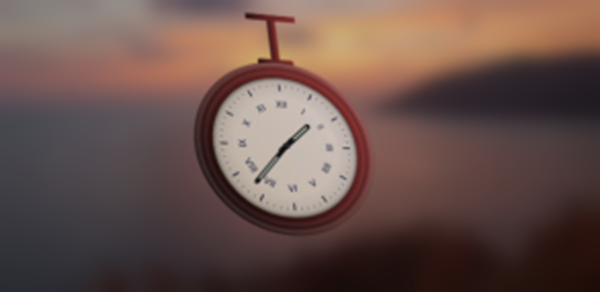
1:37
